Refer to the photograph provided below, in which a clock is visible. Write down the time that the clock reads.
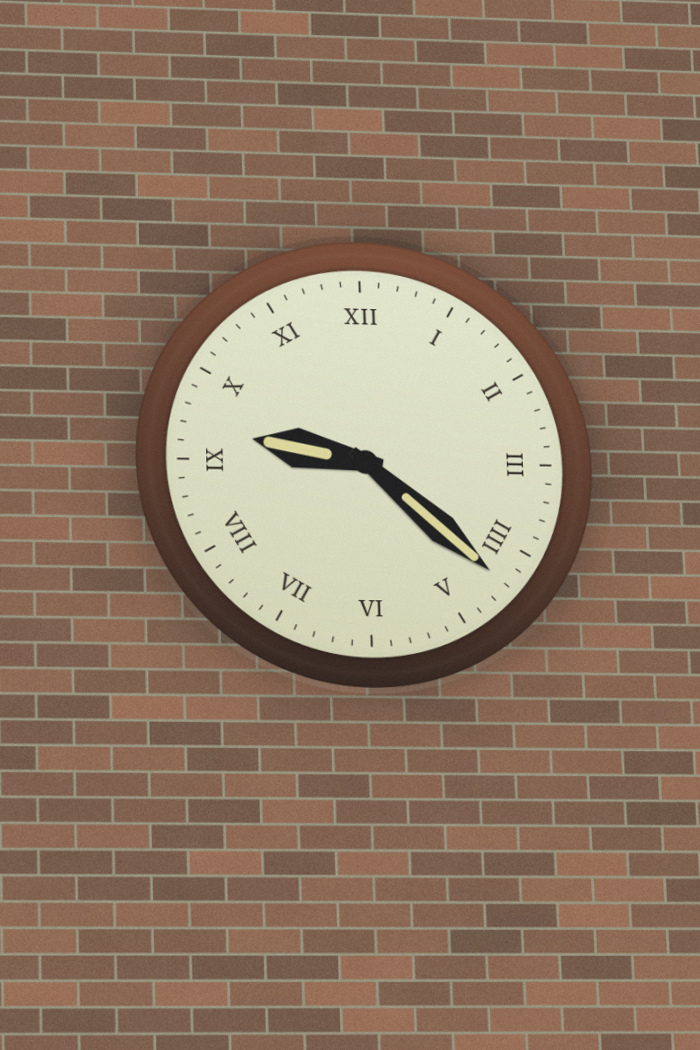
9:22
